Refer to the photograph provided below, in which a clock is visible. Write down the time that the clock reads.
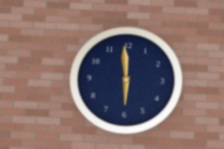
5:59
